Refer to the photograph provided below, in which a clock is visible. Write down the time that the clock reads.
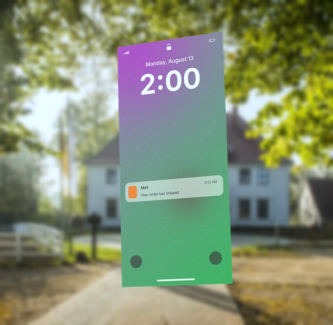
2:00
